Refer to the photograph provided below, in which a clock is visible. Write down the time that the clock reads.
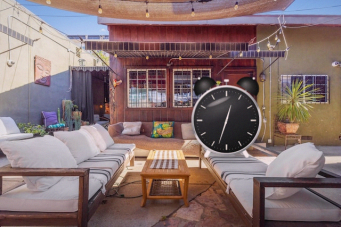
12:33
